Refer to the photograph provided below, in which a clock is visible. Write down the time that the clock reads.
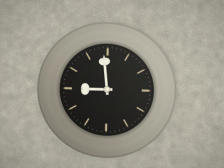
8:59
